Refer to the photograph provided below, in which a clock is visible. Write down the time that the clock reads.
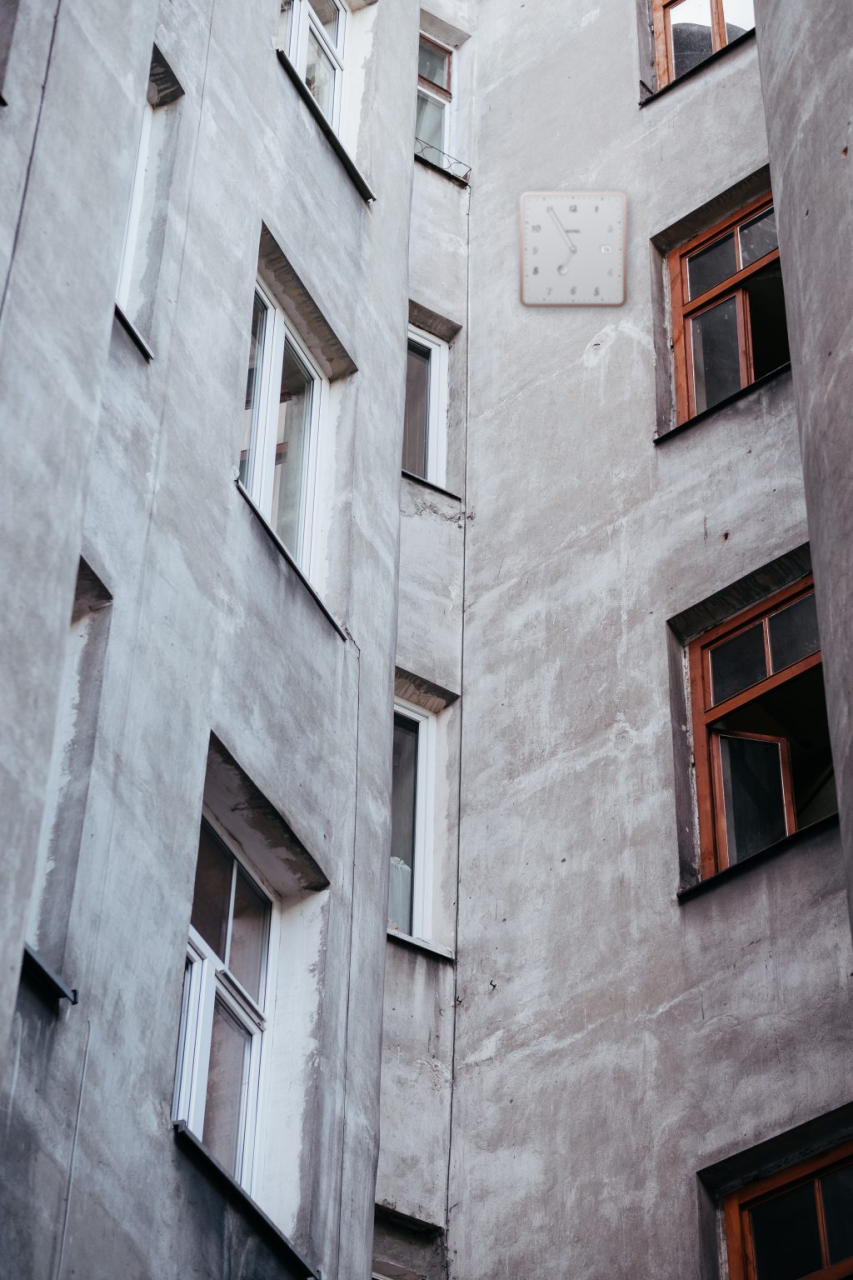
6:55
